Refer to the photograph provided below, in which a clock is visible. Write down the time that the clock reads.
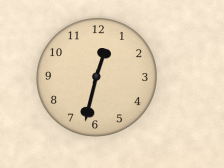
12:32
